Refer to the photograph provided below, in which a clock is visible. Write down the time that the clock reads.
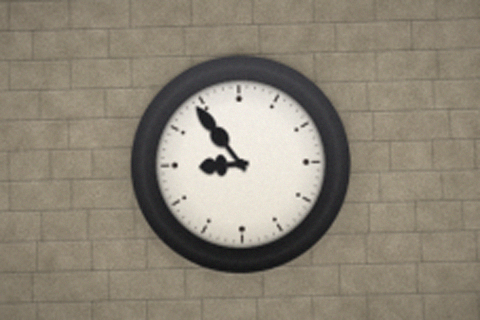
8:54
